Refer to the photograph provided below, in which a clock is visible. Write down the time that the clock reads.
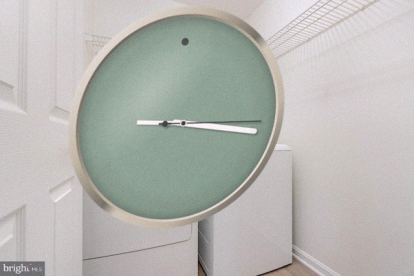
9:17:16
